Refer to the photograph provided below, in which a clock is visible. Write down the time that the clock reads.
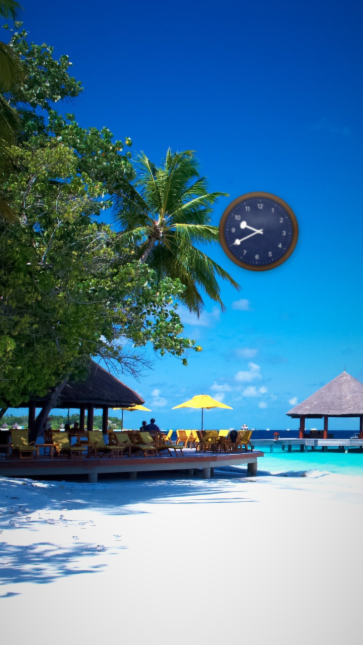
9:40
